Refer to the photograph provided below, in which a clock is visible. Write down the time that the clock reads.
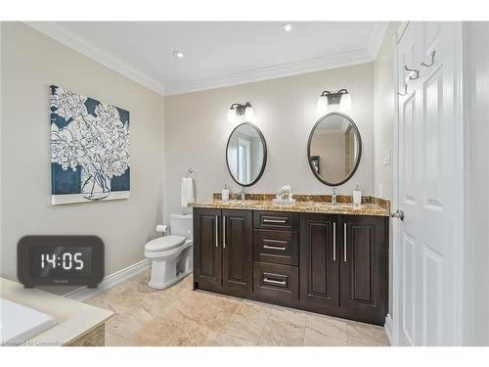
14:05
